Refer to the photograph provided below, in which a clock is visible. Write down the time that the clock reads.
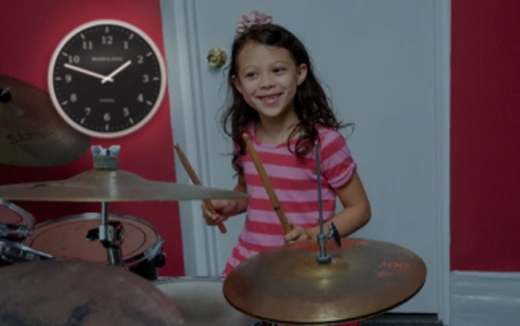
1:48
